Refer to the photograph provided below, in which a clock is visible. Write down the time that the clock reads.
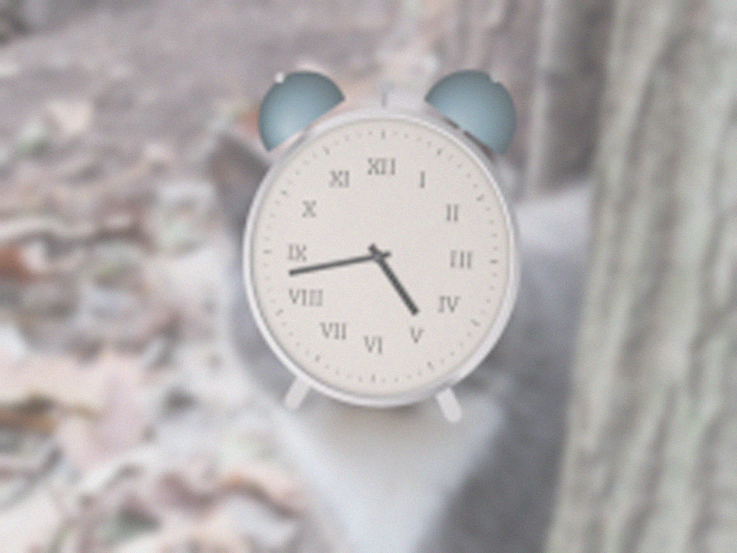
4:43
